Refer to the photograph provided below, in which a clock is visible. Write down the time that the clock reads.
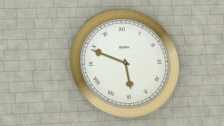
5:49
